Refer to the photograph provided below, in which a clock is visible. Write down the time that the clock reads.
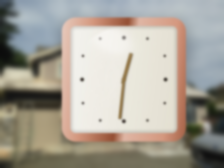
12:31
